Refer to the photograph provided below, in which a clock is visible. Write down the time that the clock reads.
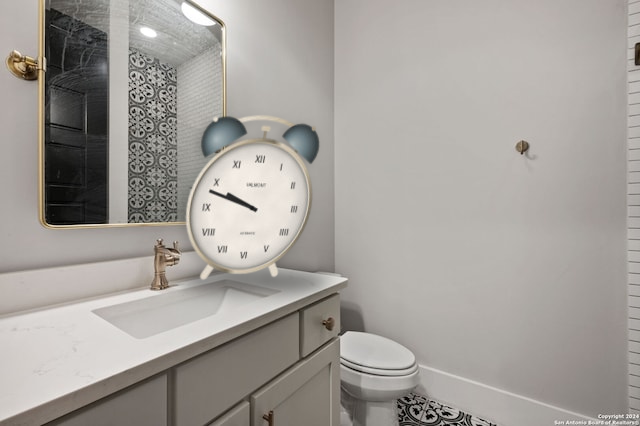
9:48
